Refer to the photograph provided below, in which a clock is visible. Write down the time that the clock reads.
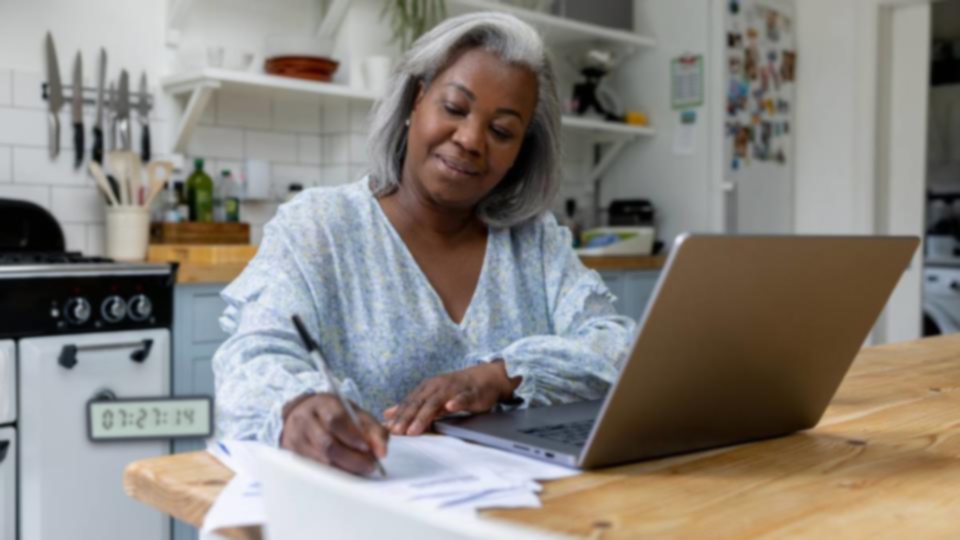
7:27:14
